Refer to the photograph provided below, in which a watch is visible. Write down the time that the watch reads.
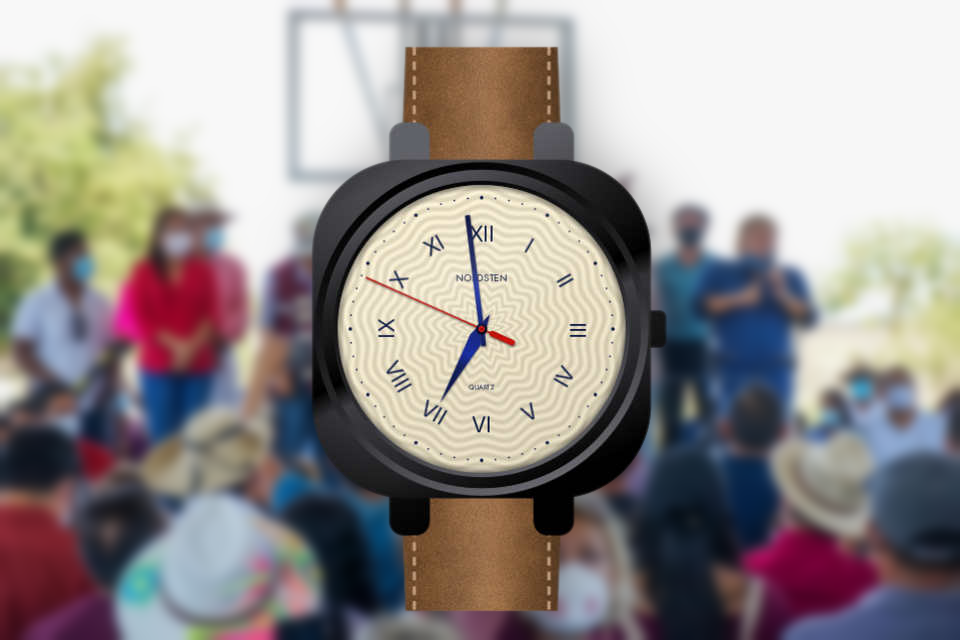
6:58:49
